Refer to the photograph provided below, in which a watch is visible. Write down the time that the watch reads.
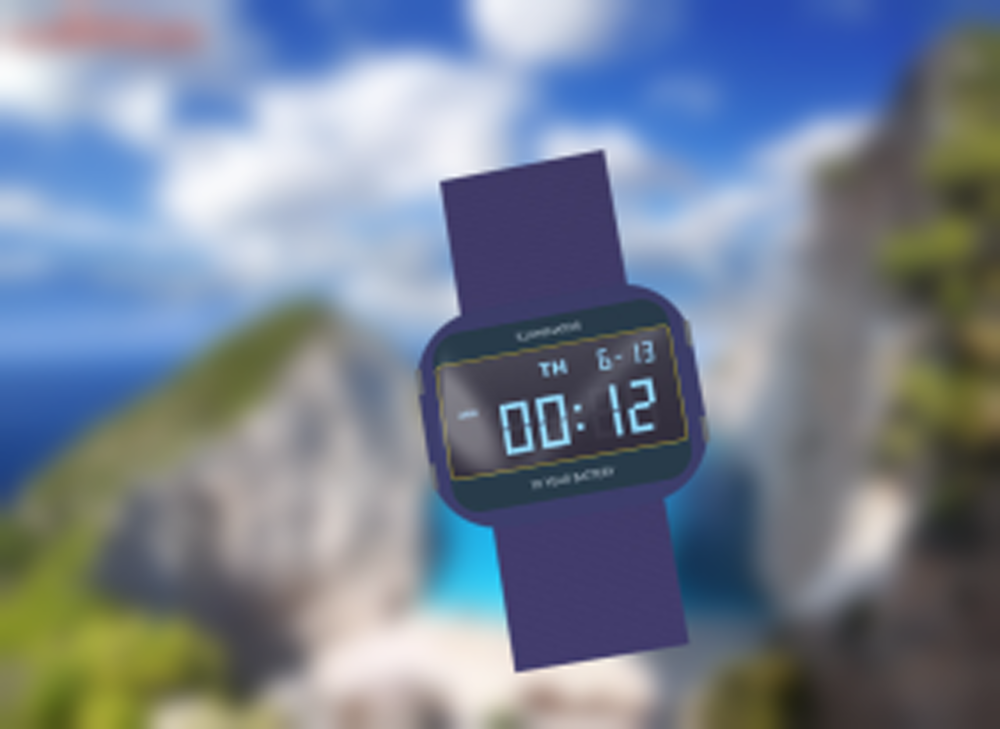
0:12
